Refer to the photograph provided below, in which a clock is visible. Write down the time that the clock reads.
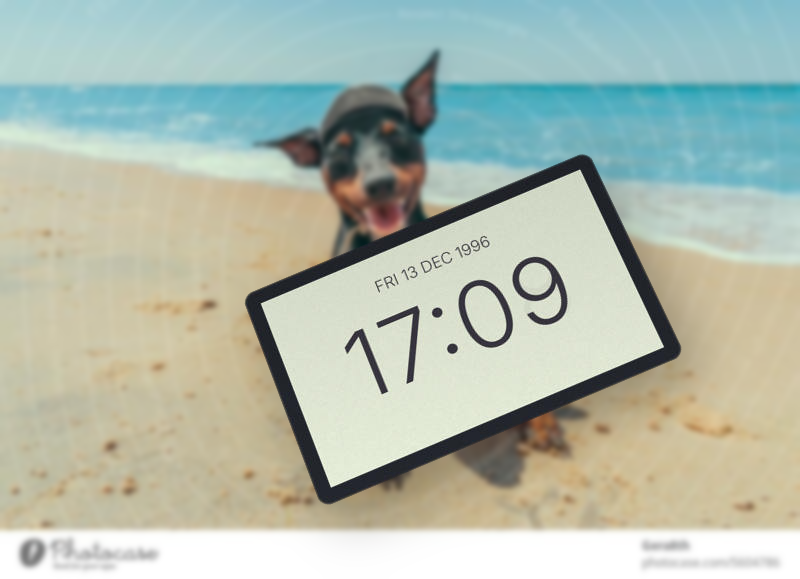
17:09
